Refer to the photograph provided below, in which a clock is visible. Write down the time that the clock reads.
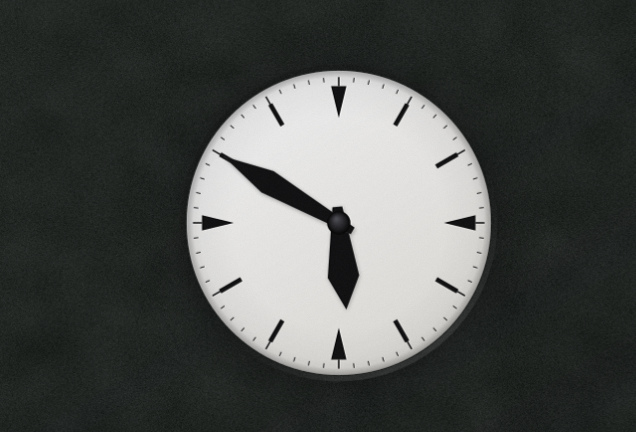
5:50
